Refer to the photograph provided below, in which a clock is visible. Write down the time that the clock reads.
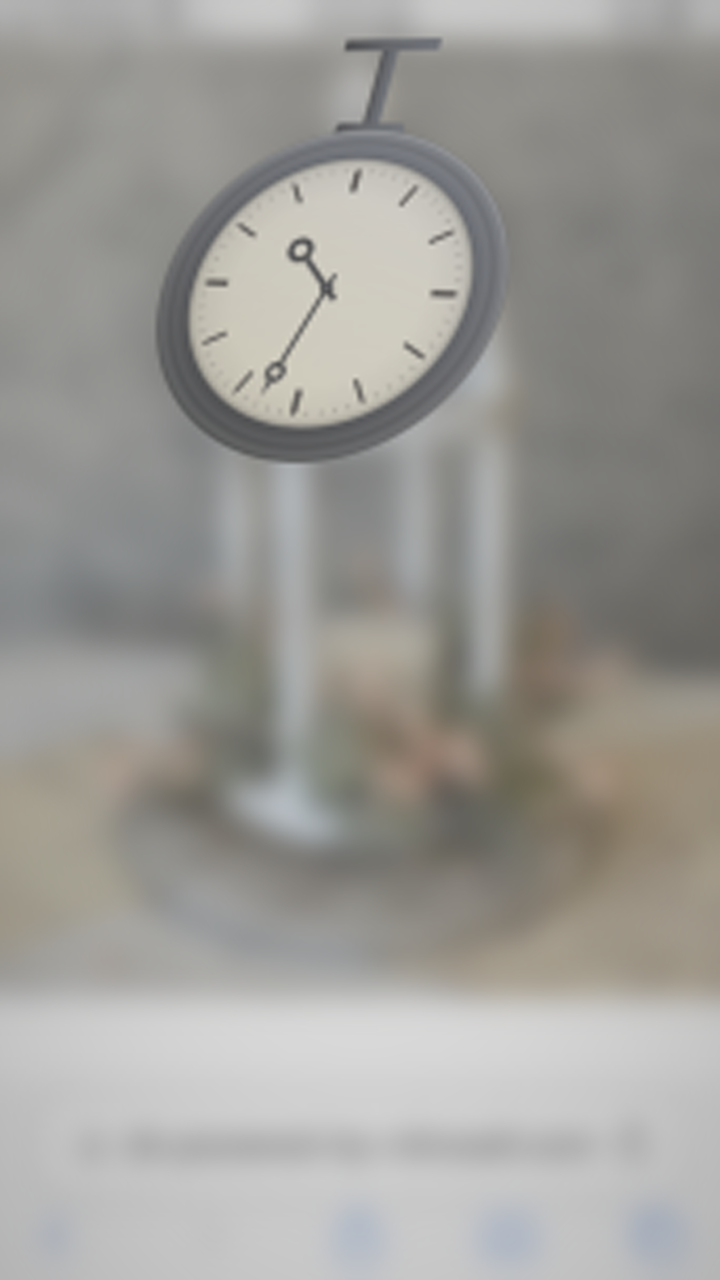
10:33
